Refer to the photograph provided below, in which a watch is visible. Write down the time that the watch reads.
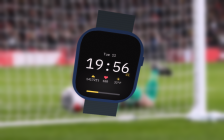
19:56
